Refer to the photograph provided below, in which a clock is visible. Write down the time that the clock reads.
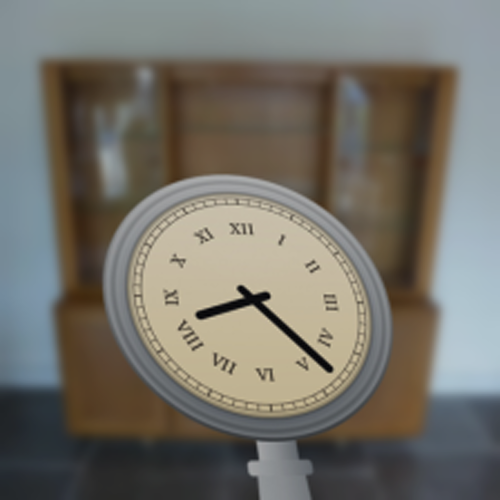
8:23
